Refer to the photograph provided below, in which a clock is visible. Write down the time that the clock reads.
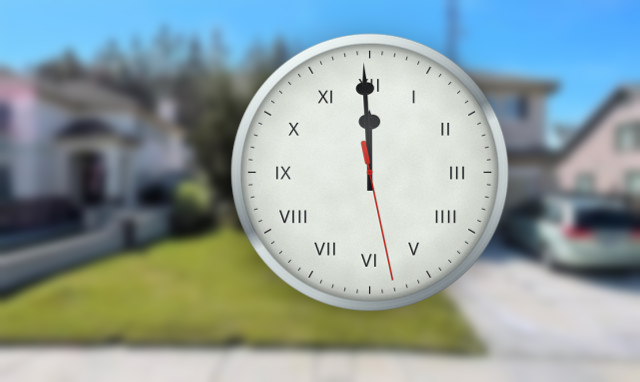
11:59:28
